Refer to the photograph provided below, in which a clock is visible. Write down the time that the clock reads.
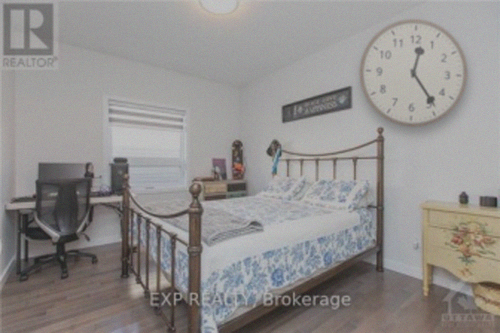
12:24
